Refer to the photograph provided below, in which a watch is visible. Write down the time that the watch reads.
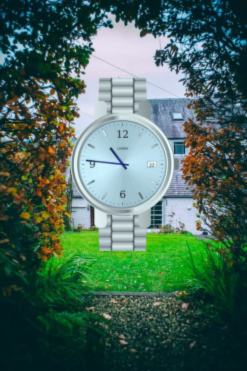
10:46
